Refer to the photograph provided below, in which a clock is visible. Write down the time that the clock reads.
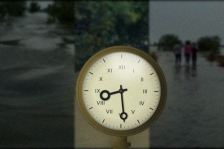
8:29
